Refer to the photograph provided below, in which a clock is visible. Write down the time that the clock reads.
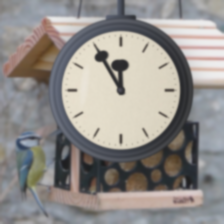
11:55
